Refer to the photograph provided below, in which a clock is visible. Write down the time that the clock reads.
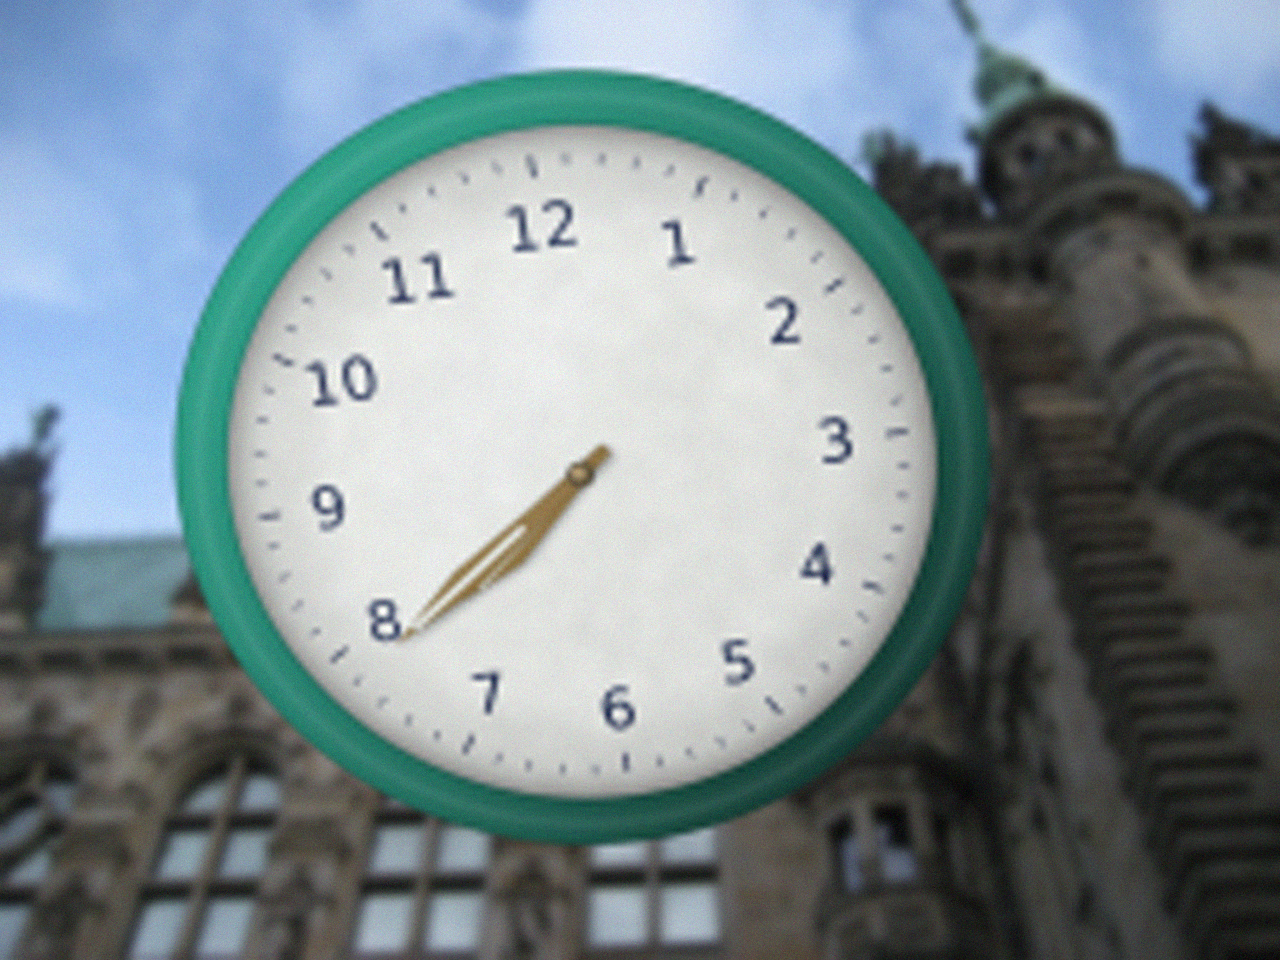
7:39
